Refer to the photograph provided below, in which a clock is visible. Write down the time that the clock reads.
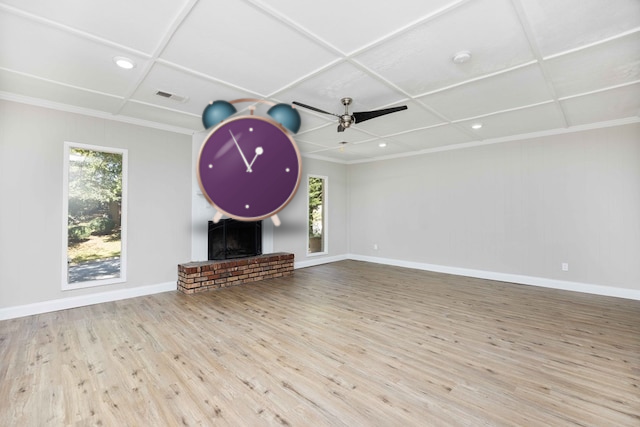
12:55
